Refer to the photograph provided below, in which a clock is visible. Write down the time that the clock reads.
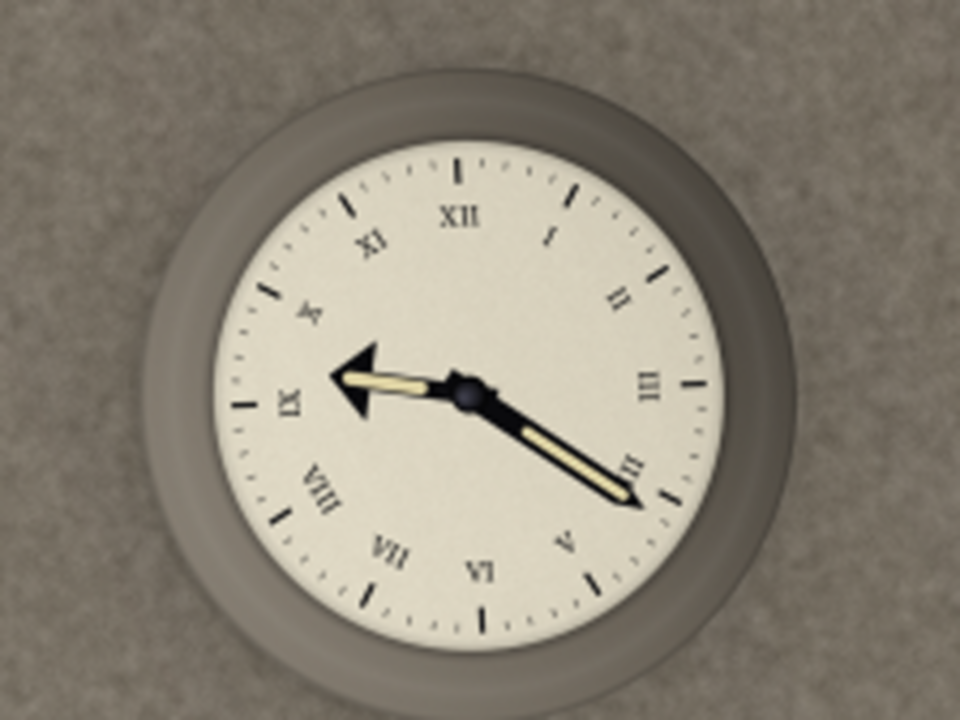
9:21
